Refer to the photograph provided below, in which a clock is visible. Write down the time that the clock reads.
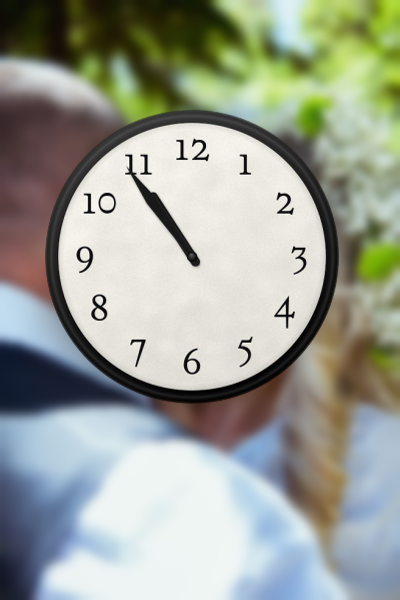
10:54
